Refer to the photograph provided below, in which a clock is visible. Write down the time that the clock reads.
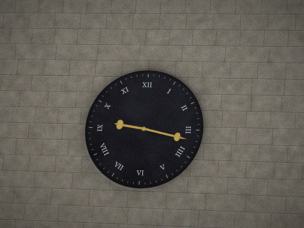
9:17
